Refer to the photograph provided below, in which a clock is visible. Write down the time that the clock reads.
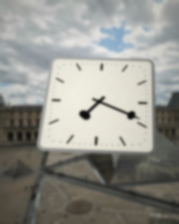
7:19
